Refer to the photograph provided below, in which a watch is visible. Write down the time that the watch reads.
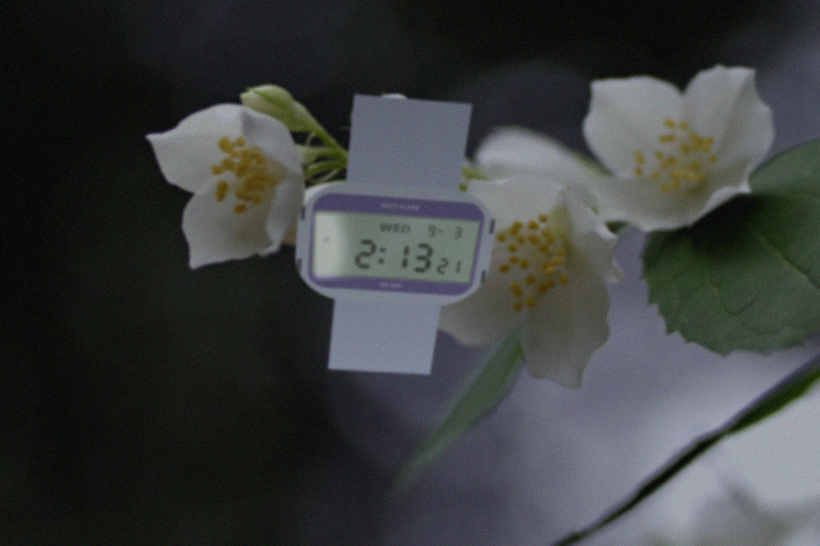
2:13:21
